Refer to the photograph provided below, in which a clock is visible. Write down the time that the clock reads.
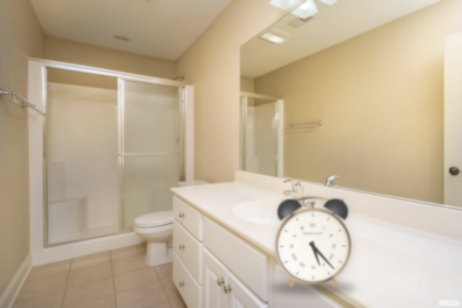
5:23
